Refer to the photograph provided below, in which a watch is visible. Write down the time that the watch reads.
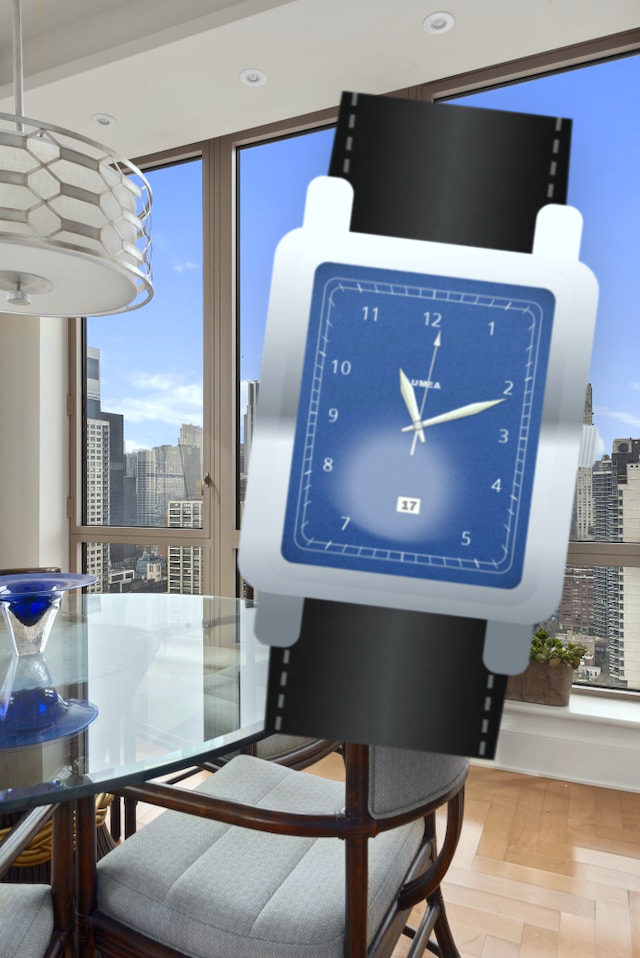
11:11:01
